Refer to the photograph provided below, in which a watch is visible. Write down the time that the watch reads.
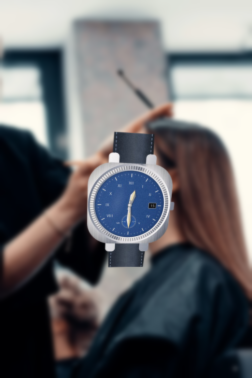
12:30
